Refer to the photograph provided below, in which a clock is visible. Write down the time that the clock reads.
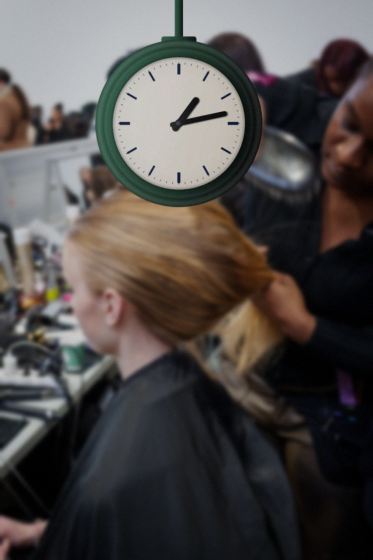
1:13
